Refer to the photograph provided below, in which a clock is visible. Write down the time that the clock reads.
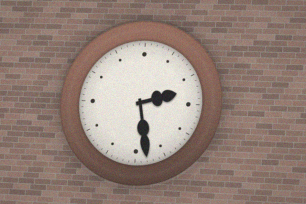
2:28
